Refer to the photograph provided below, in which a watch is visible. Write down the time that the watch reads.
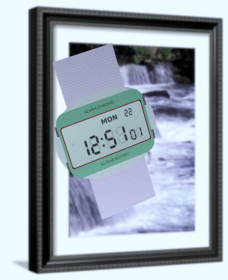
12:51:01
